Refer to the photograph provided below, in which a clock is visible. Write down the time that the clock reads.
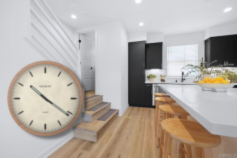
10:21
